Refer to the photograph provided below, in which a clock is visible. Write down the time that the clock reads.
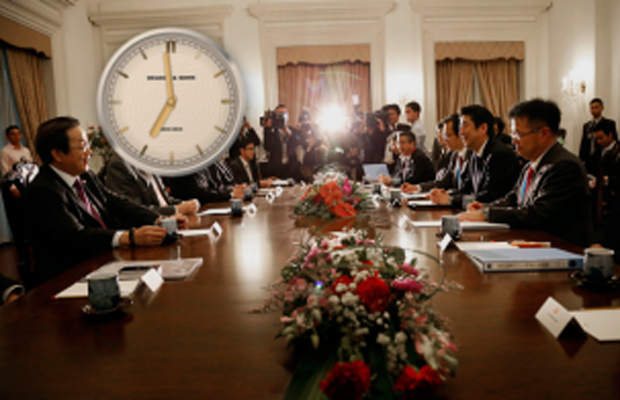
6:59
